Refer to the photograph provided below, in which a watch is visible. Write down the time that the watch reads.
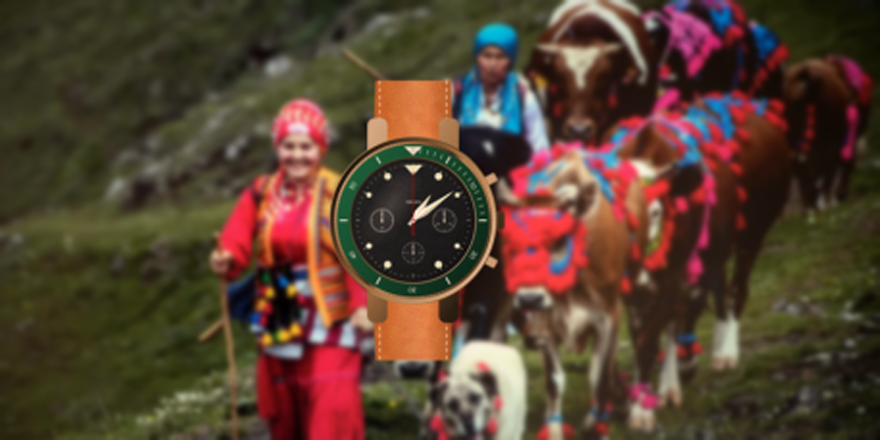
1:09
